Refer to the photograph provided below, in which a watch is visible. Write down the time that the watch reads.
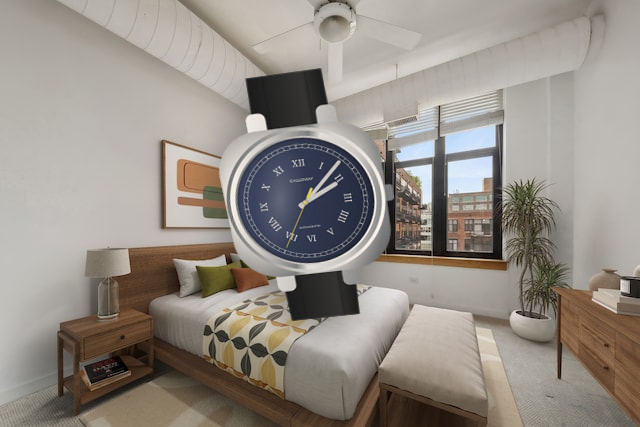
2:07:35
